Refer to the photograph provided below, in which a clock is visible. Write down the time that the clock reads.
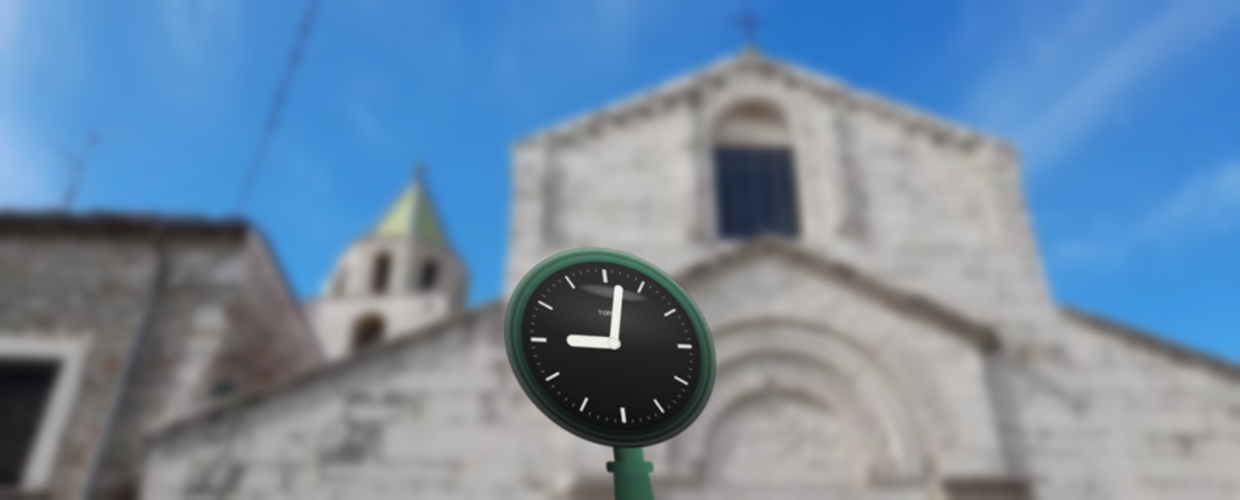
9:02
